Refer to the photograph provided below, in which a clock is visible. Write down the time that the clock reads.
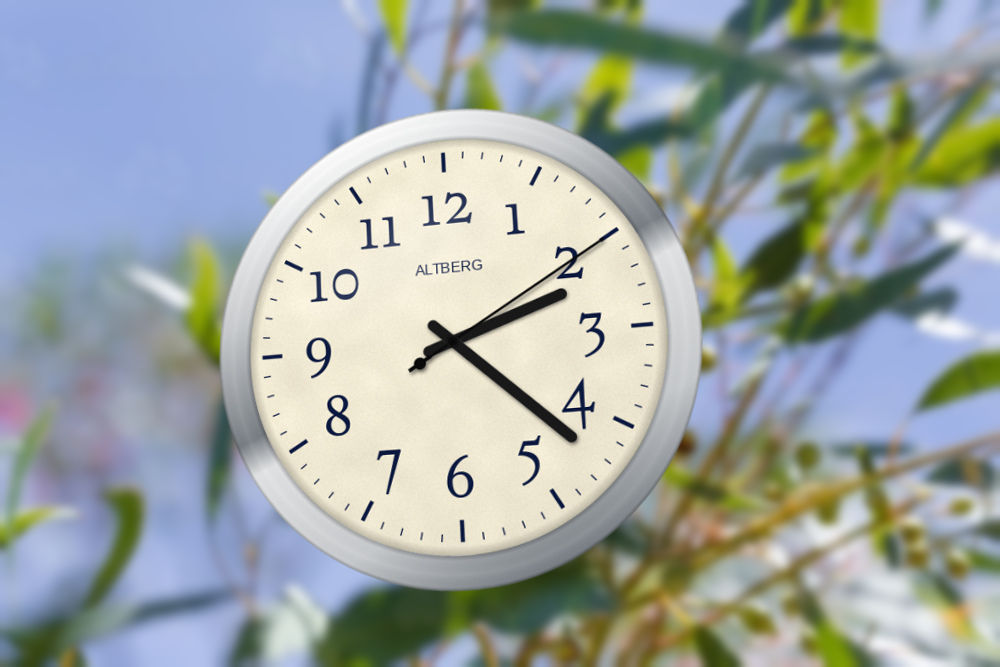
2:22:10
